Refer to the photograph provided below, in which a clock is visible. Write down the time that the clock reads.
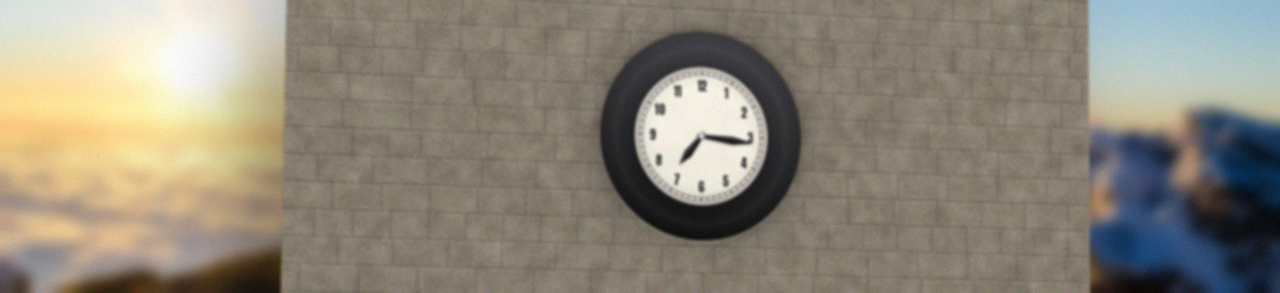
7:16
